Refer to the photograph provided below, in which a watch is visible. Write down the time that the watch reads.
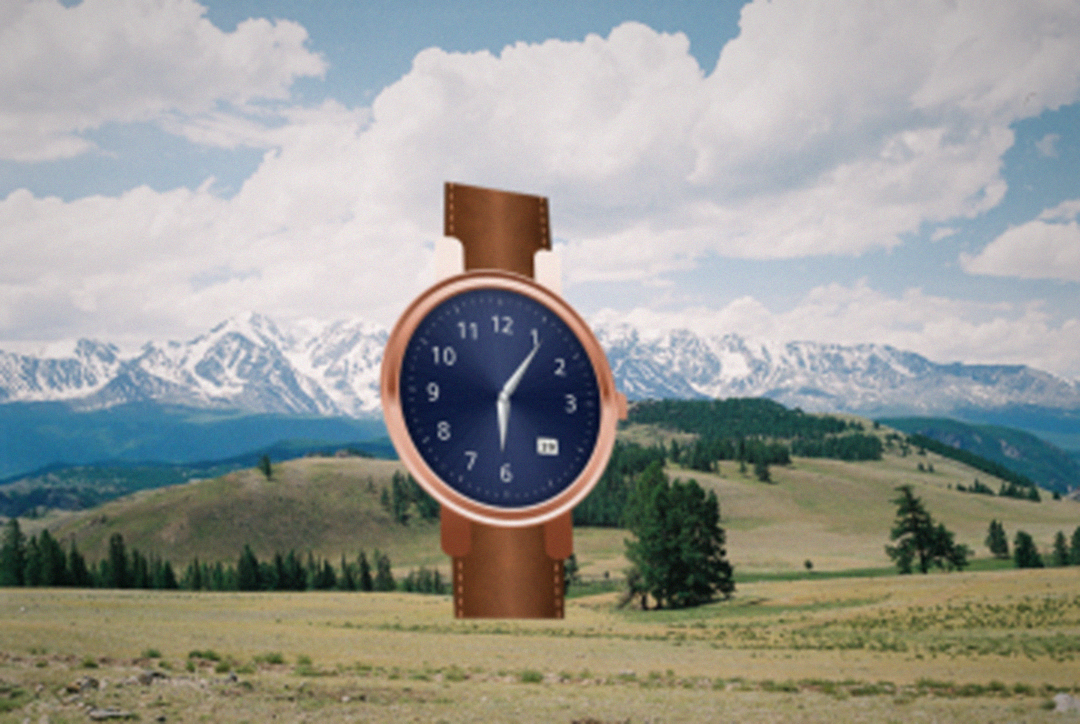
6:06
